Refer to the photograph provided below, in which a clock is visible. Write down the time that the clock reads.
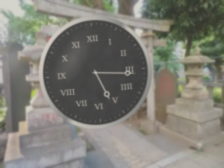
5:16
